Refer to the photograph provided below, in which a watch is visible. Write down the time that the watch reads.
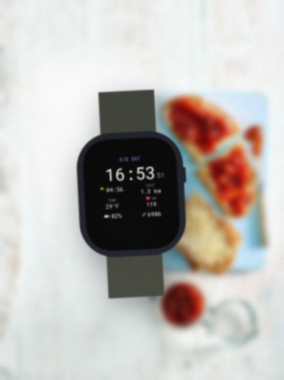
16:53
